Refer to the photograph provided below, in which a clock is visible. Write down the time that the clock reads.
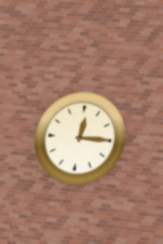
12:15
